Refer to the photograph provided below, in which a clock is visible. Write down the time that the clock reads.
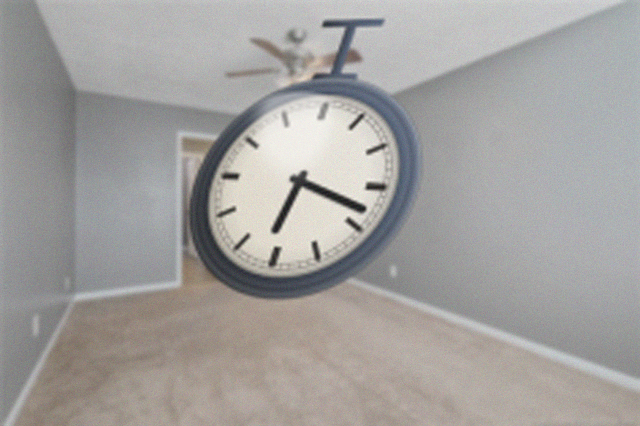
6:18
